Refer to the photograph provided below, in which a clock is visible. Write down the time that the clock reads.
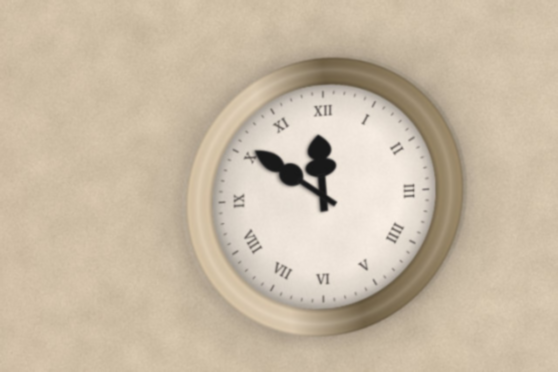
11:51
